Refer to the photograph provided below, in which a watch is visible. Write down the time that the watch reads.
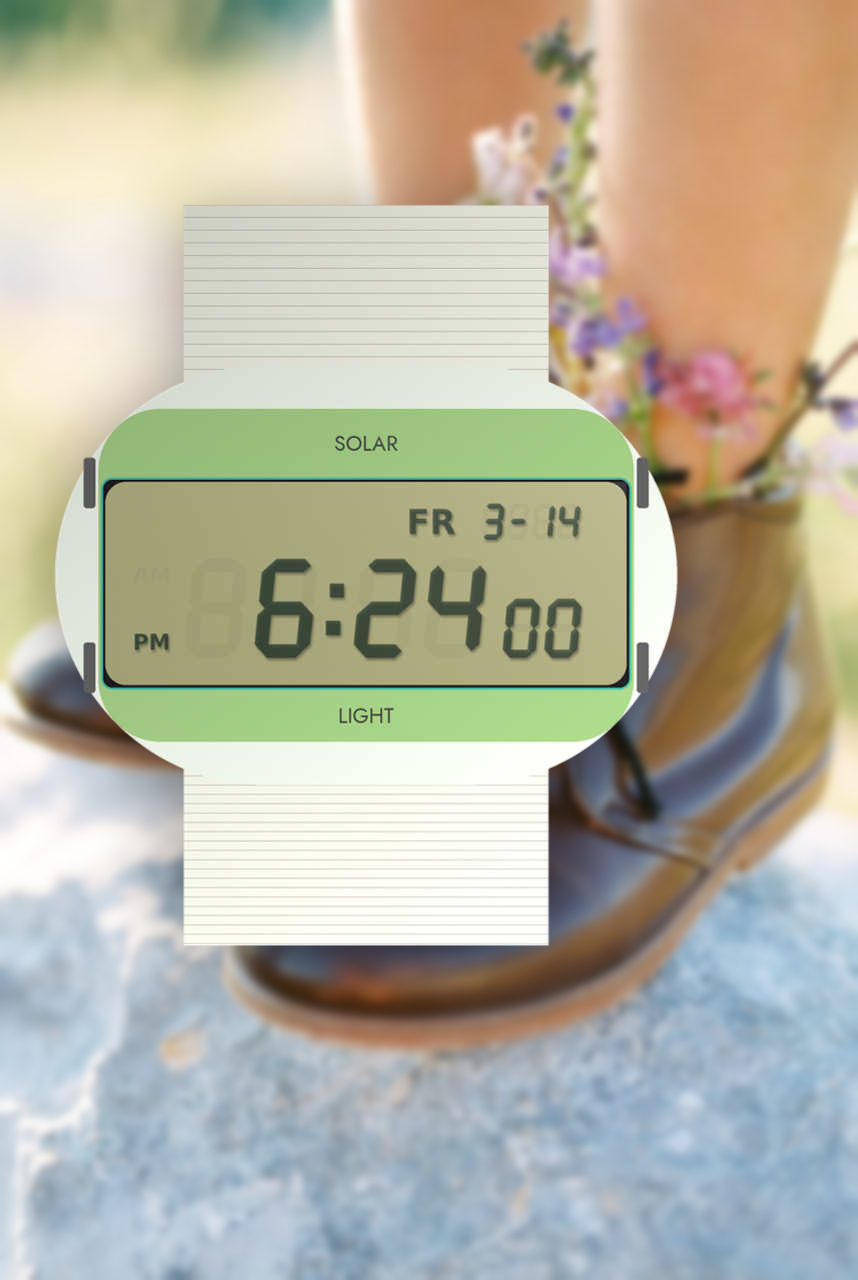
6:24:00
